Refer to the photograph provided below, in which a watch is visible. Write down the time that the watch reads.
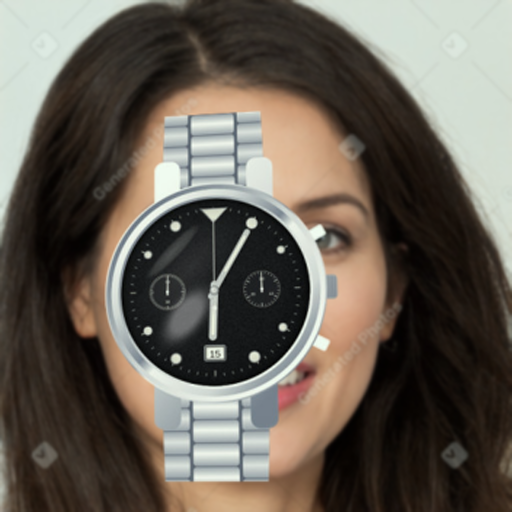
6:05
